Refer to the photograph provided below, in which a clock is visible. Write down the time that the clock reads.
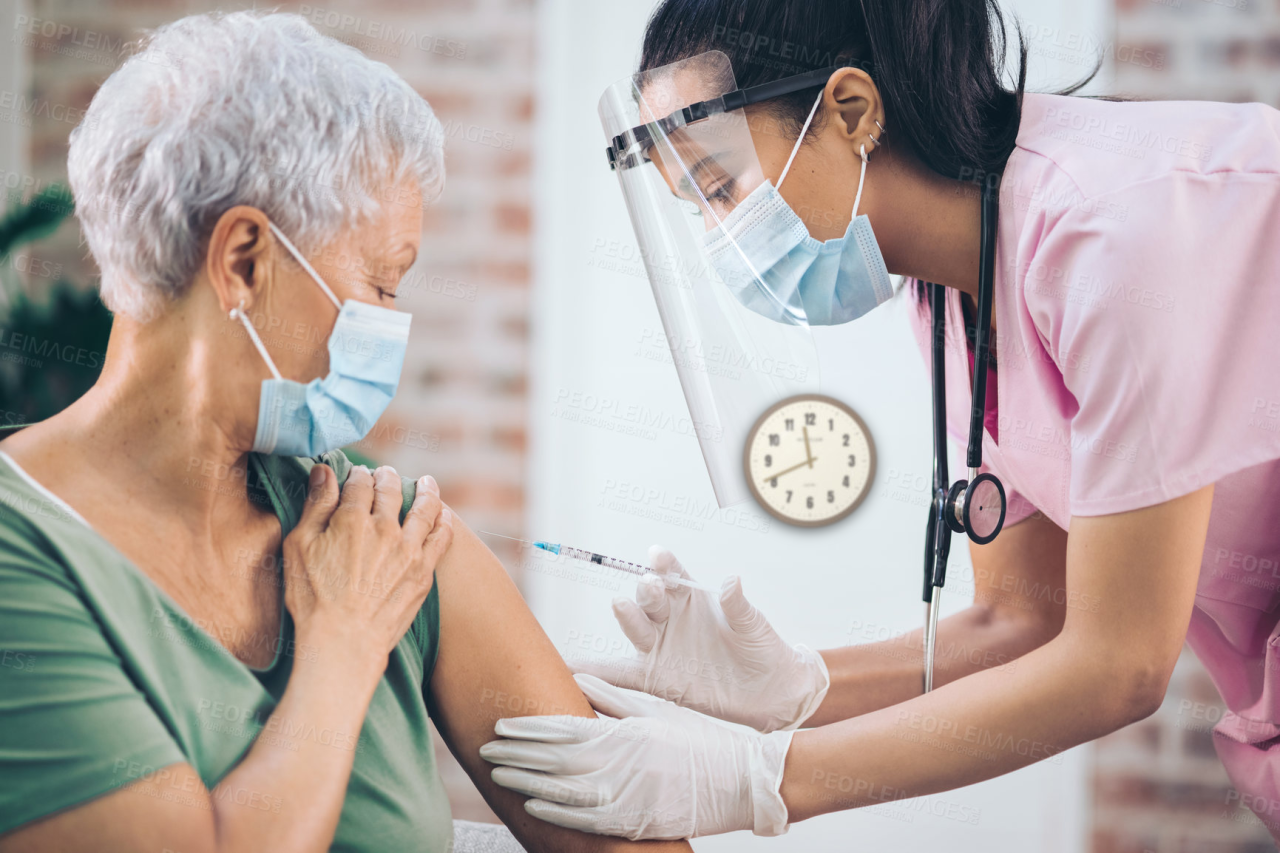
11:41
